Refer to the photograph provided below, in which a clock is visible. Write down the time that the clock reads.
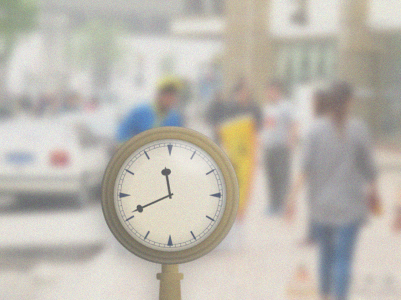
11:41
